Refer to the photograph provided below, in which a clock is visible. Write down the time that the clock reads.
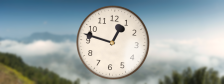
12:47
